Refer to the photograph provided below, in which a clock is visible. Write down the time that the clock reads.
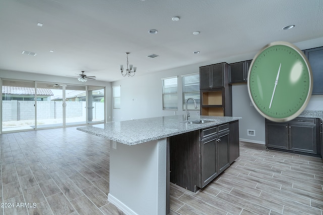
12:33
